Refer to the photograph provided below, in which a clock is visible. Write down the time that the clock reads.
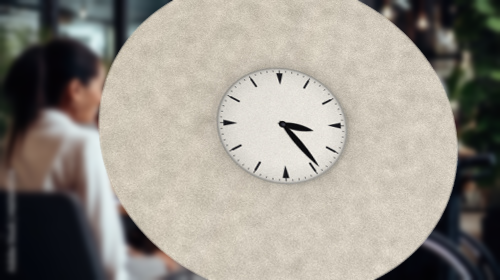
3:24
